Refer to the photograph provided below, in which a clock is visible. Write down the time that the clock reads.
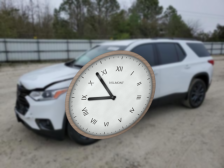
8:53
